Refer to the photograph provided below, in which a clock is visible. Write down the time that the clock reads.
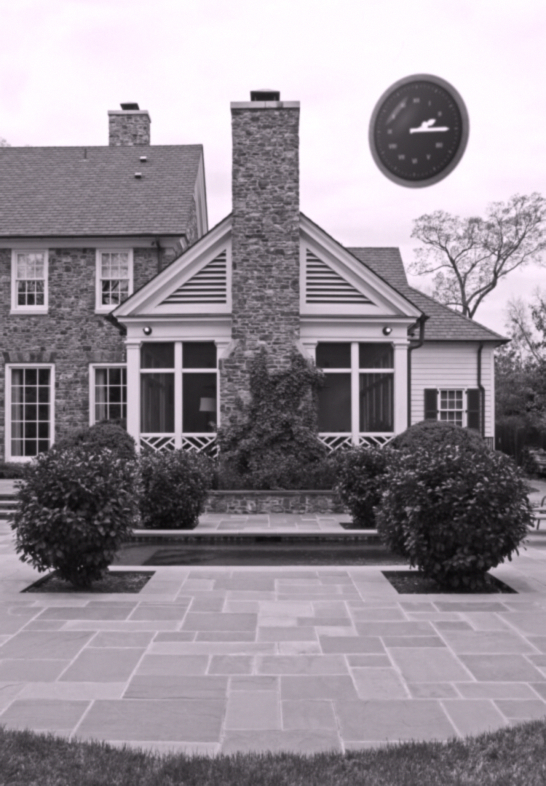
2:15
